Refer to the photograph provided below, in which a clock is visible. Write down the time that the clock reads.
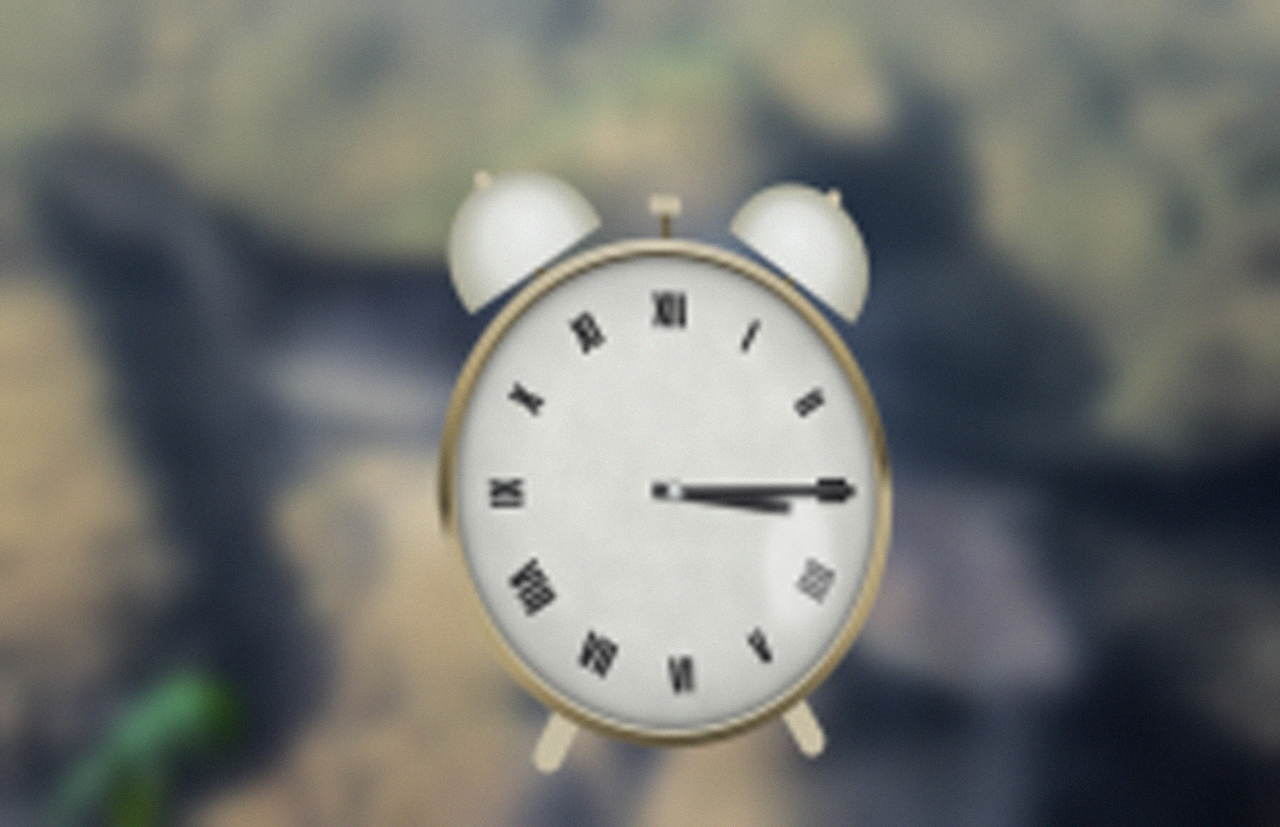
3:15
